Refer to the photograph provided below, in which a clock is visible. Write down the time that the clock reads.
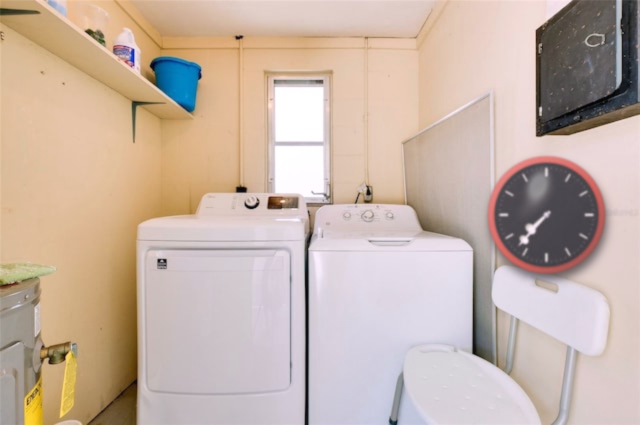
7:37
